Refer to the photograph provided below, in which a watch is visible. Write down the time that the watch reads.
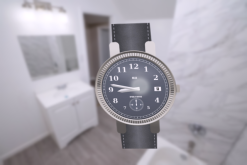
8:47
